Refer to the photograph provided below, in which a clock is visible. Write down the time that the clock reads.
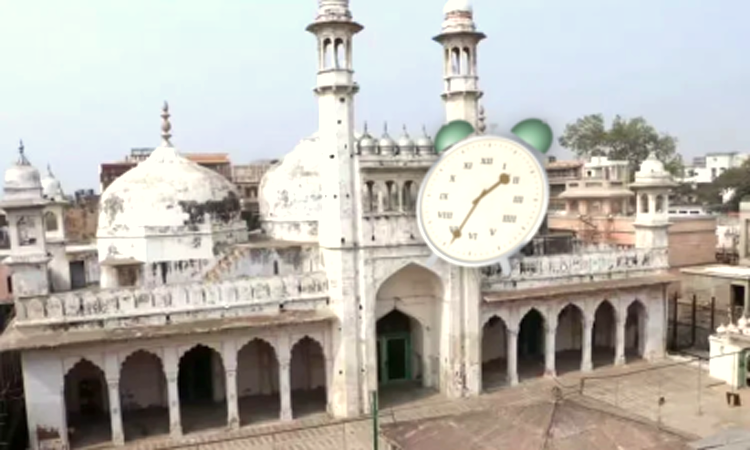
1:34
